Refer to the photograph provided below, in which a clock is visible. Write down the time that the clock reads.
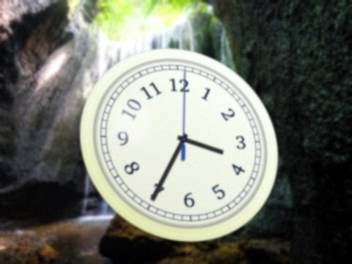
3:35:01
